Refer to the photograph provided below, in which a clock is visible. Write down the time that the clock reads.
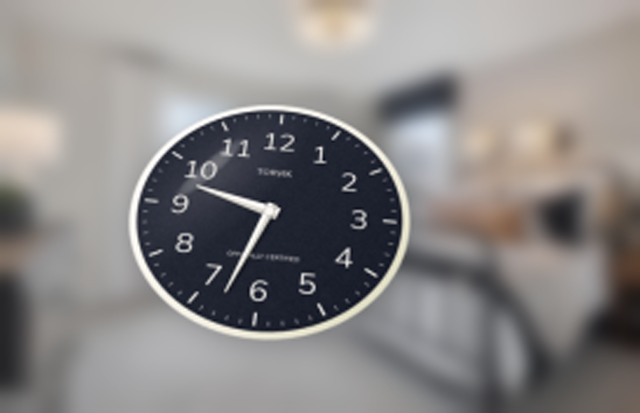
9:33
